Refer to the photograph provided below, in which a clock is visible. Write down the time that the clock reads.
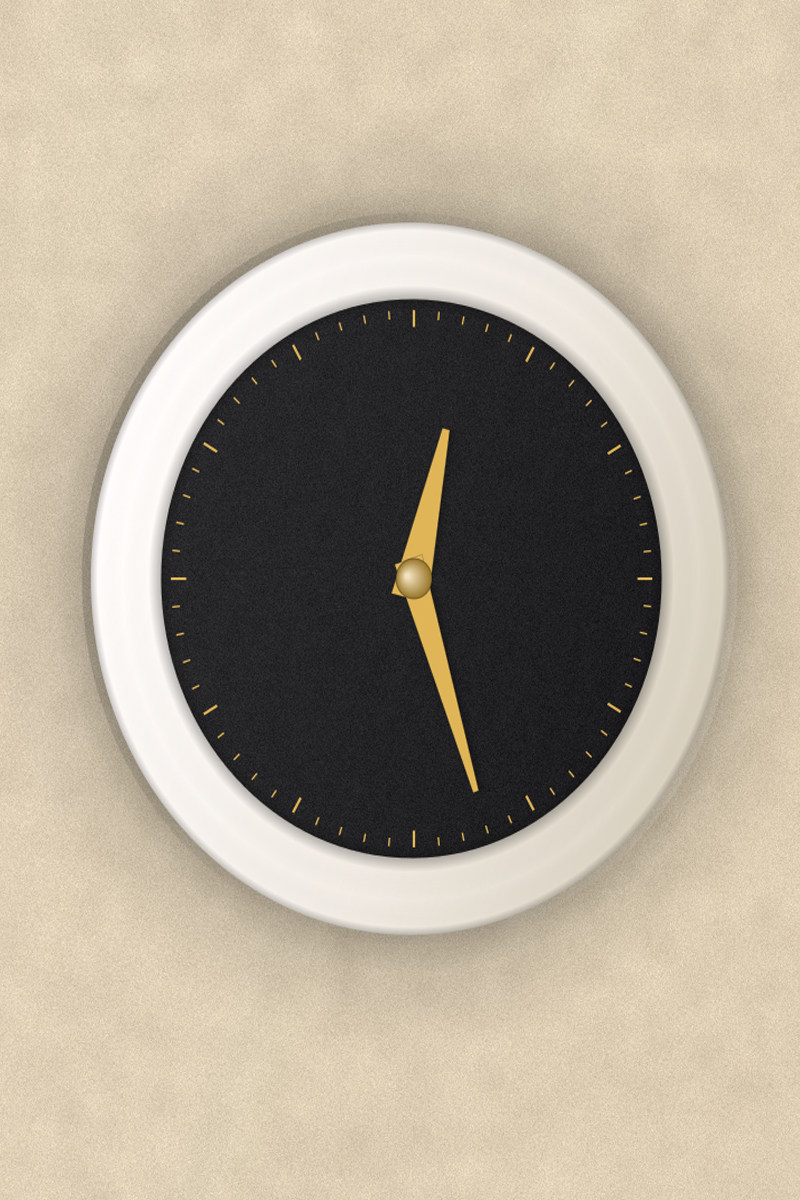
12:27
